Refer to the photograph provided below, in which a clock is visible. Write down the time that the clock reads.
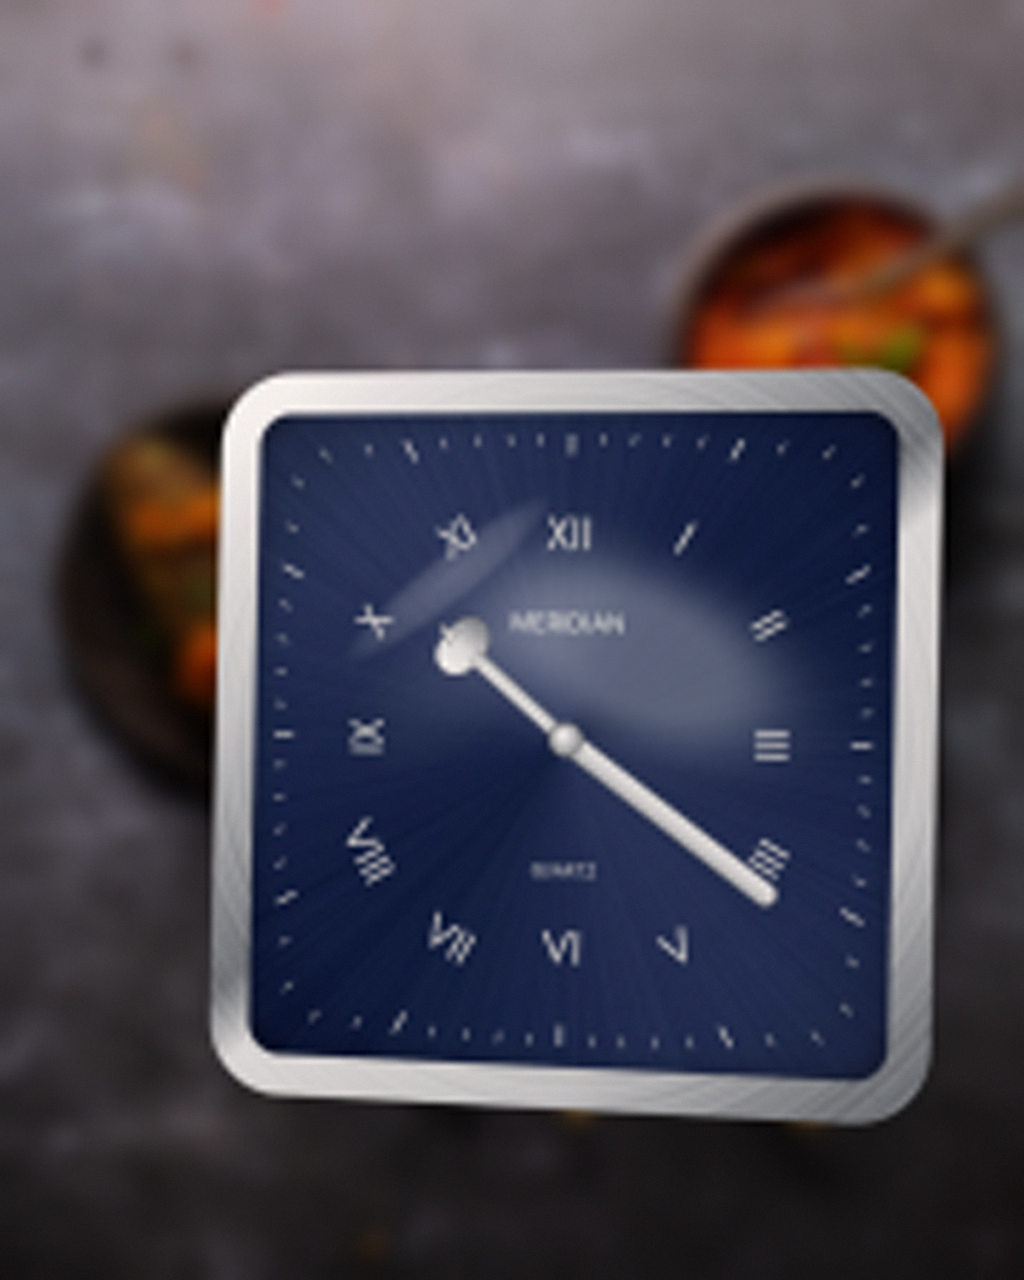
10:21
